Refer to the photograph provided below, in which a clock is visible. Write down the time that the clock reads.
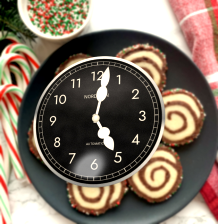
5:02
